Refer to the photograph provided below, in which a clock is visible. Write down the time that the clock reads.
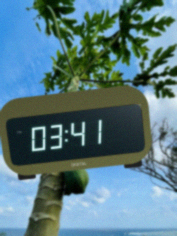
3:41
